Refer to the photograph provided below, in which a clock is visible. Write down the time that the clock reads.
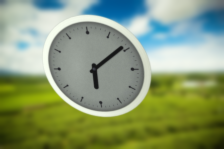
6:09
